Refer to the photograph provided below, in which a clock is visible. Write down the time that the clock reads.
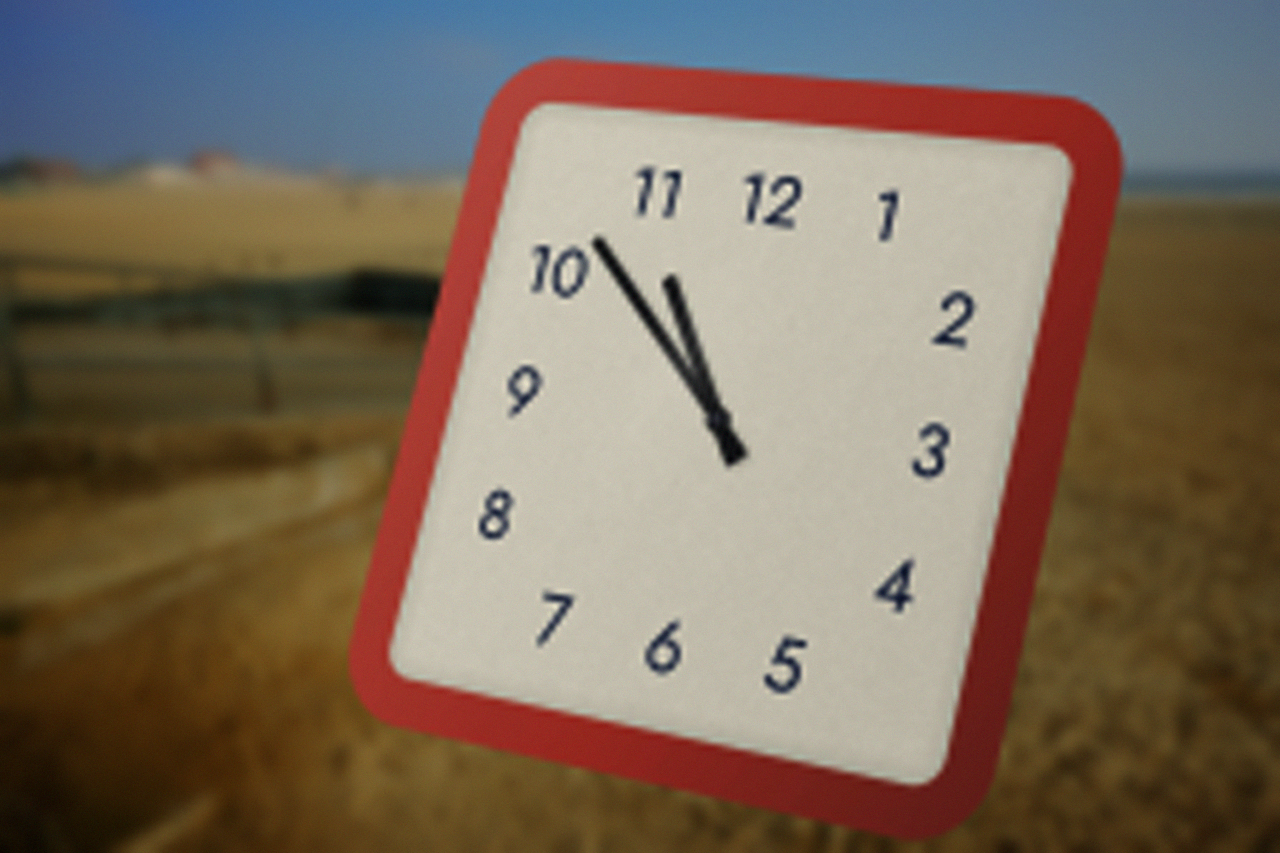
10:52
